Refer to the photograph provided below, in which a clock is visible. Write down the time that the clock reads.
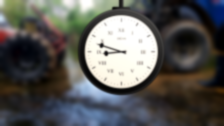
8:48
